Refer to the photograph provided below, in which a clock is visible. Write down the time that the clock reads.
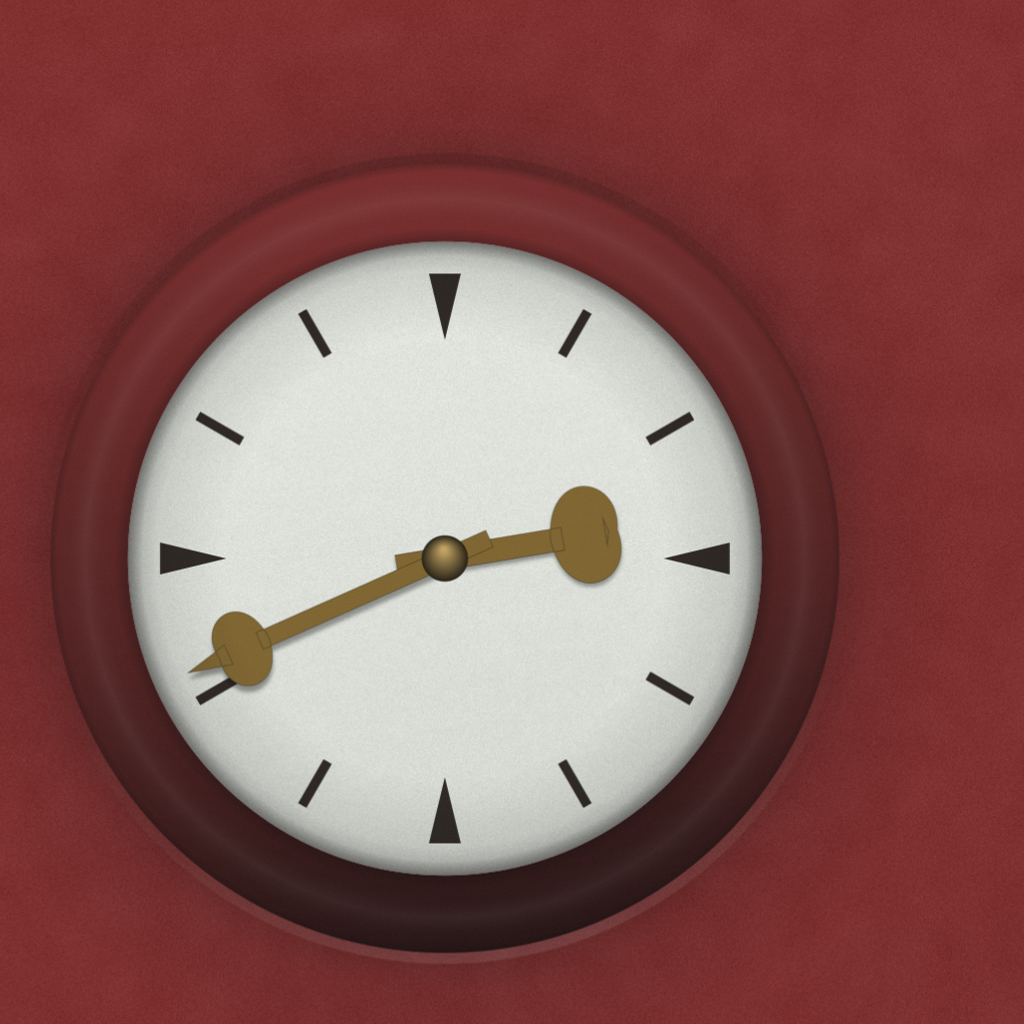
2:41
